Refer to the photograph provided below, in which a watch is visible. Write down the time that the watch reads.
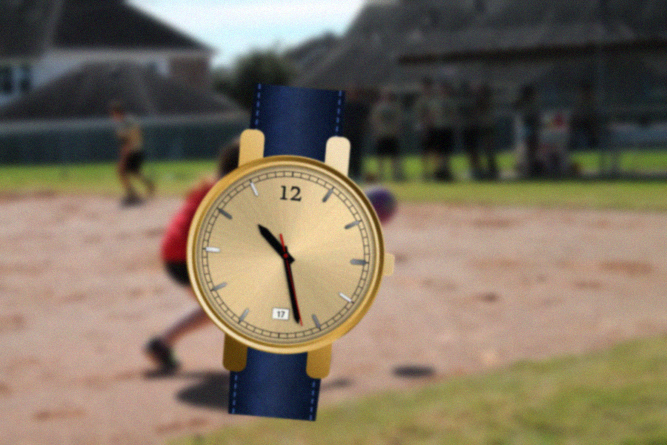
10:27:27
